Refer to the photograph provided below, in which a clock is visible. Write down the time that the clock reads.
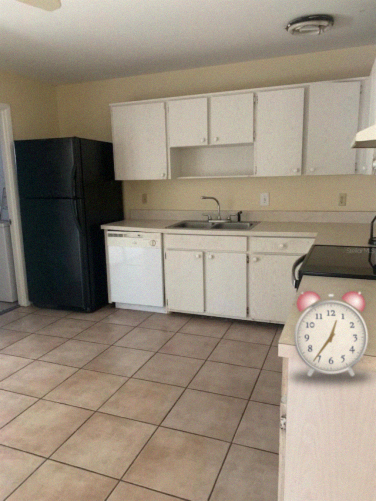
12:36
